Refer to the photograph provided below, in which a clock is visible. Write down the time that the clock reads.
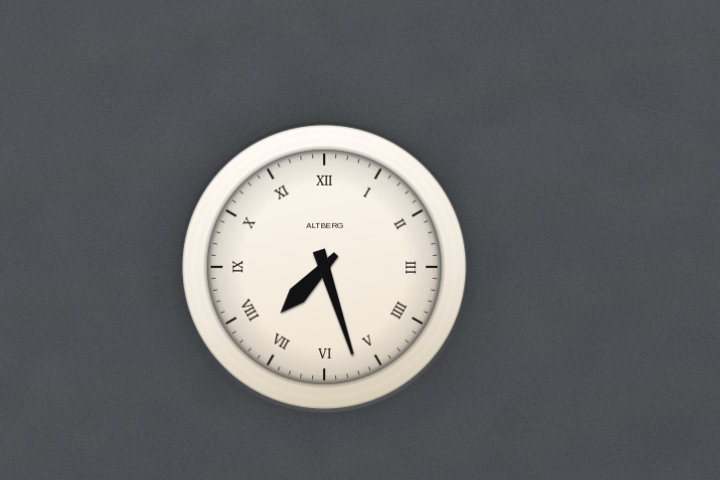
7:27
